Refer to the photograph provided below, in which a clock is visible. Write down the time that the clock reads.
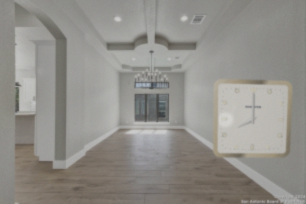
8:00
